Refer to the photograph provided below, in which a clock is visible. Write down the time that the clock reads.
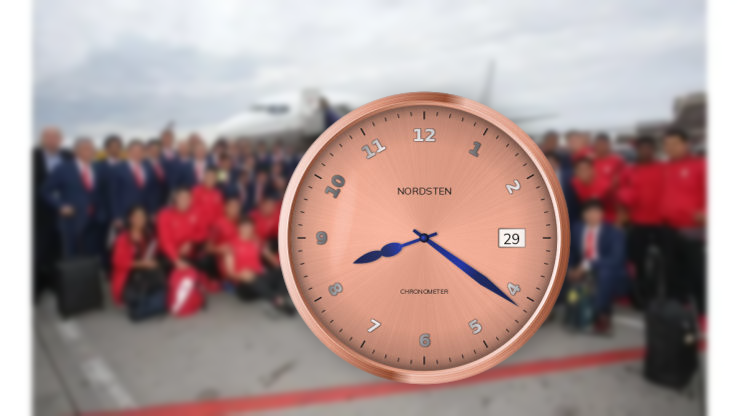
8:21
